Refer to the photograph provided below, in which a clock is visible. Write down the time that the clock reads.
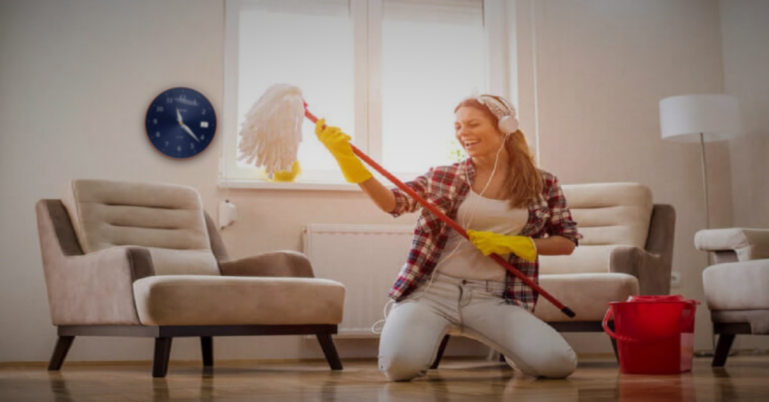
11:22
